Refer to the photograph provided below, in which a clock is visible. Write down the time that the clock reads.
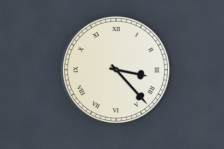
3:23
